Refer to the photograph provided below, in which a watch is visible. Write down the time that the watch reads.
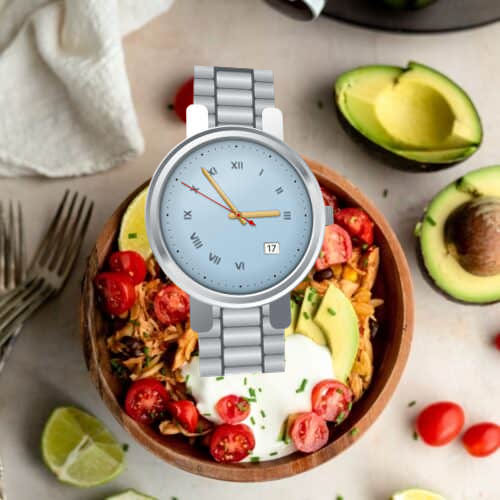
2:53:50
